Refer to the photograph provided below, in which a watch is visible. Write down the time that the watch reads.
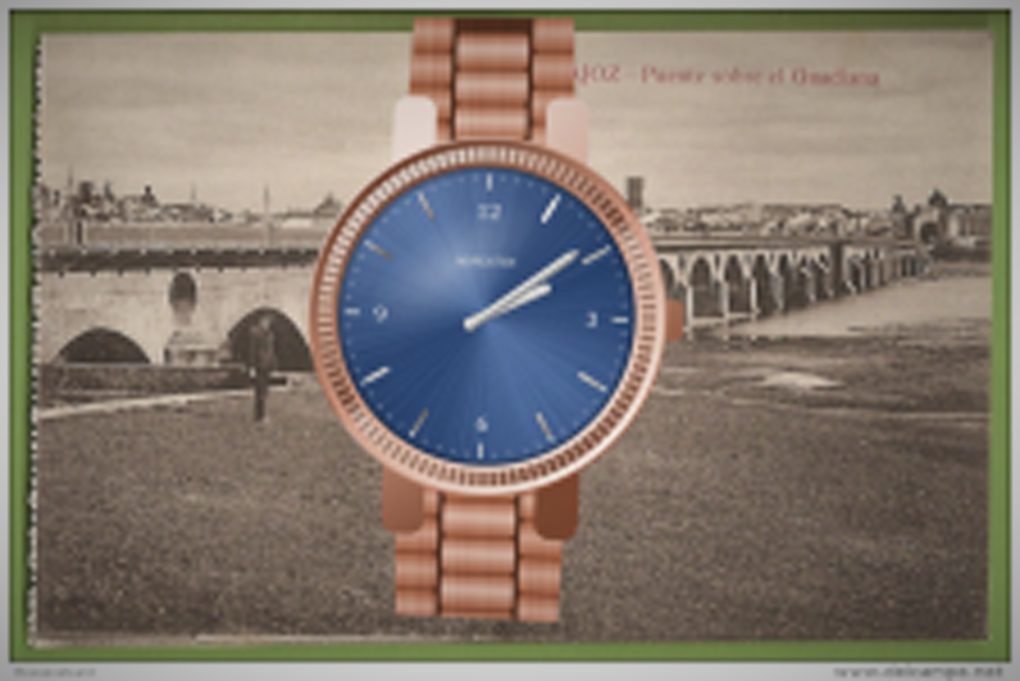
2:09
